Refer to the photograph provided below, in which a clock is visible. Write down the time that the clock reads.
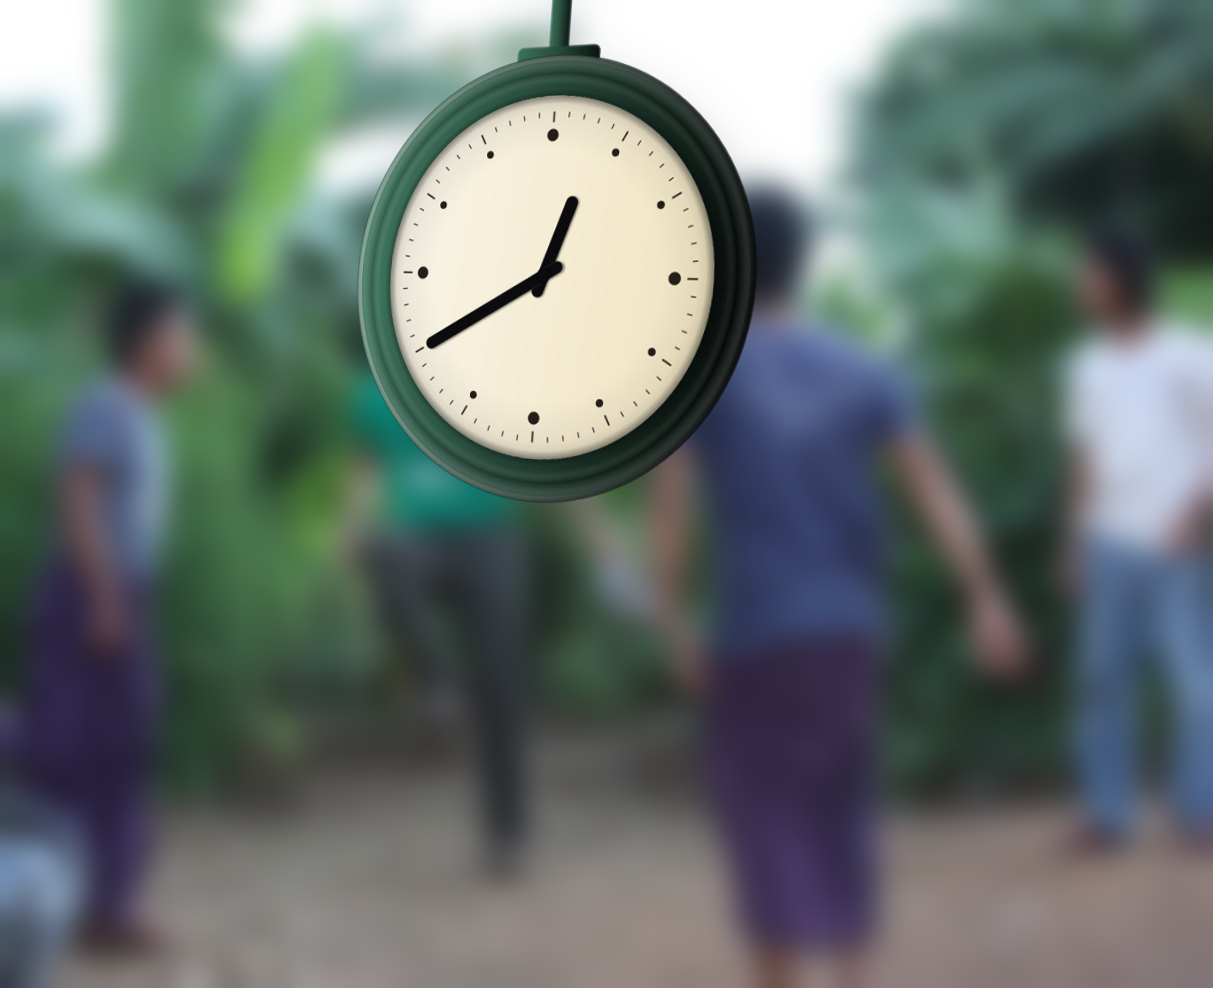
12:40
